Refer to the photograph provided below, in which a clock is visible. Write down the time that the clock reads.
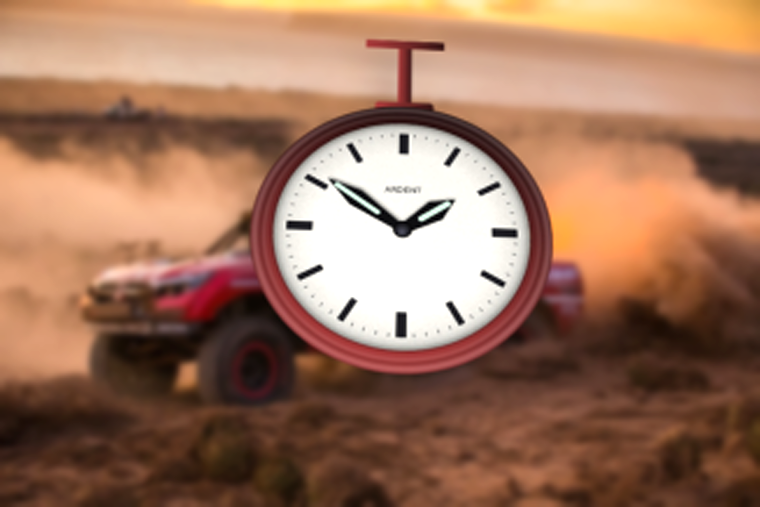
1:51
